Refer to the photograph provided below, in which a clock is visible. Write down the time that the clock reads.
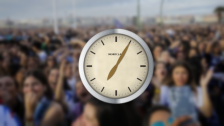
7:05
